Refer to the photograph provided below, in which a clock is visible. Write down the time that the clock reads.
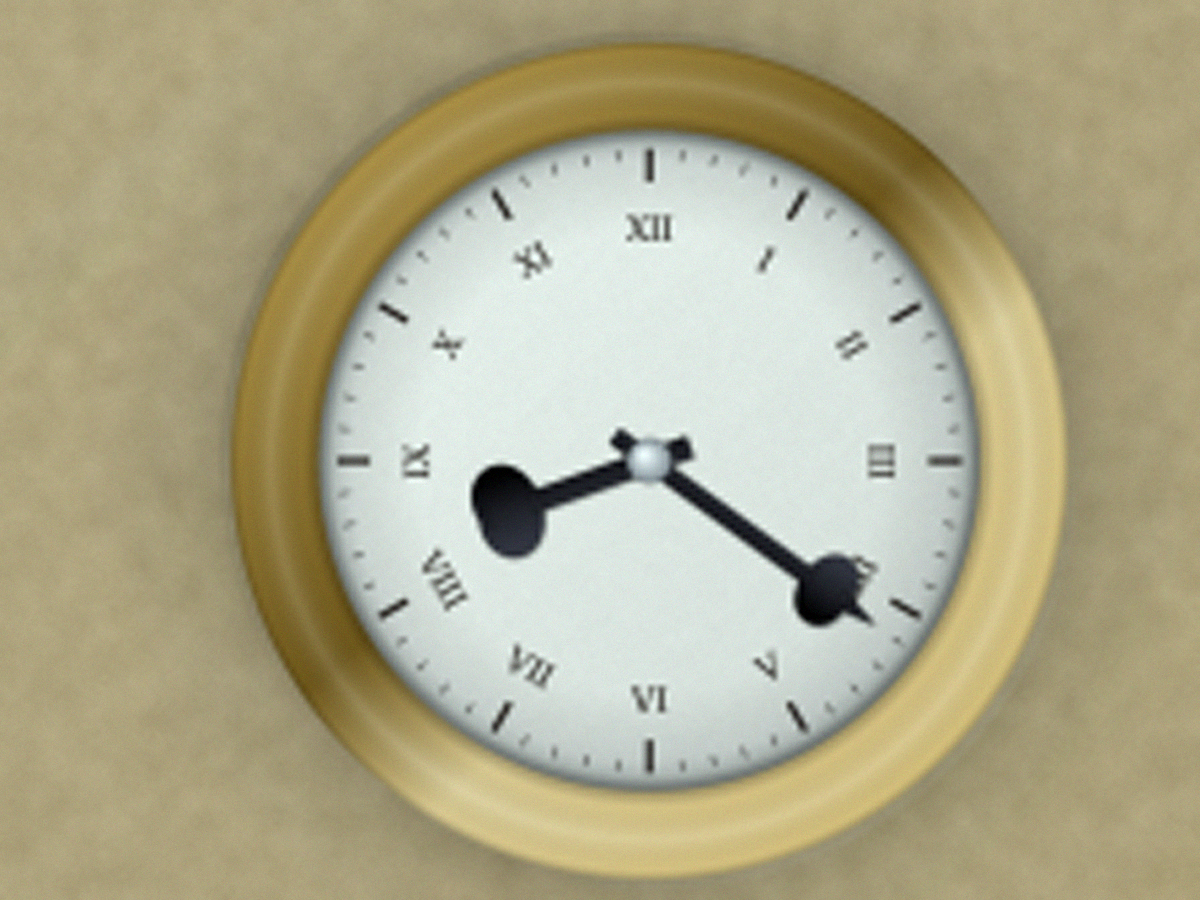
8:21
